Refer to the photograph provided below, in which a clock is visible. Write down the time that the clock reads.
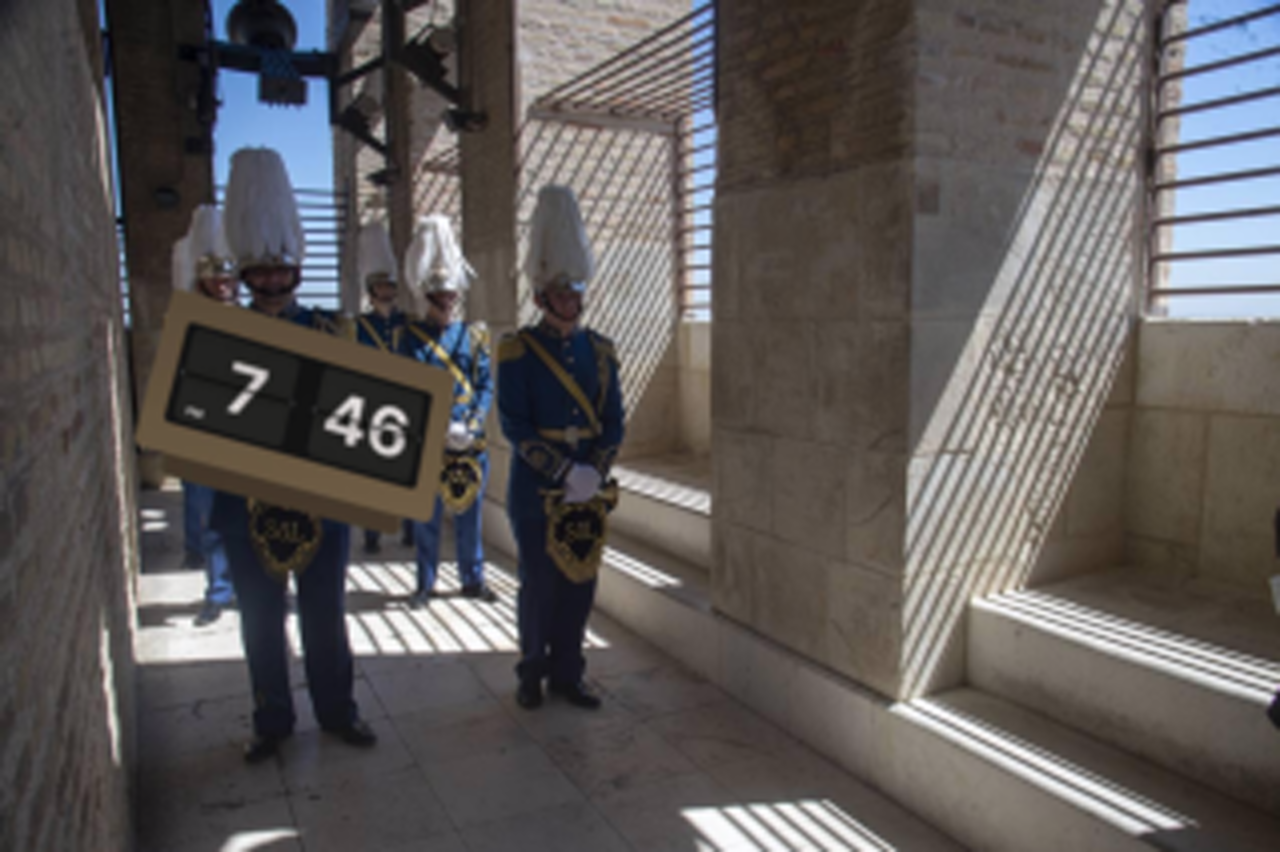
7:46
